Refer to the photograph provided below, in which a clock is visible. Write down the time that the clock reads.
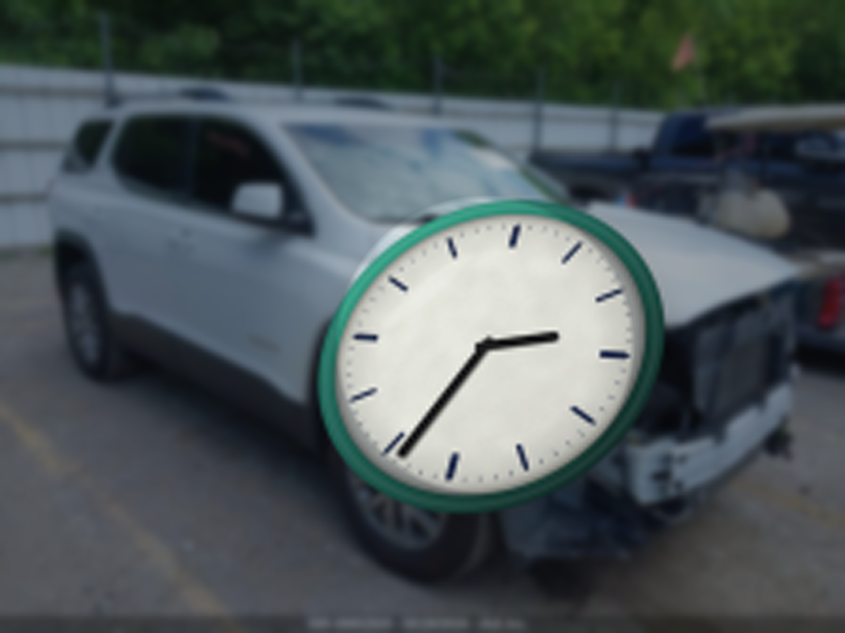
2:34
